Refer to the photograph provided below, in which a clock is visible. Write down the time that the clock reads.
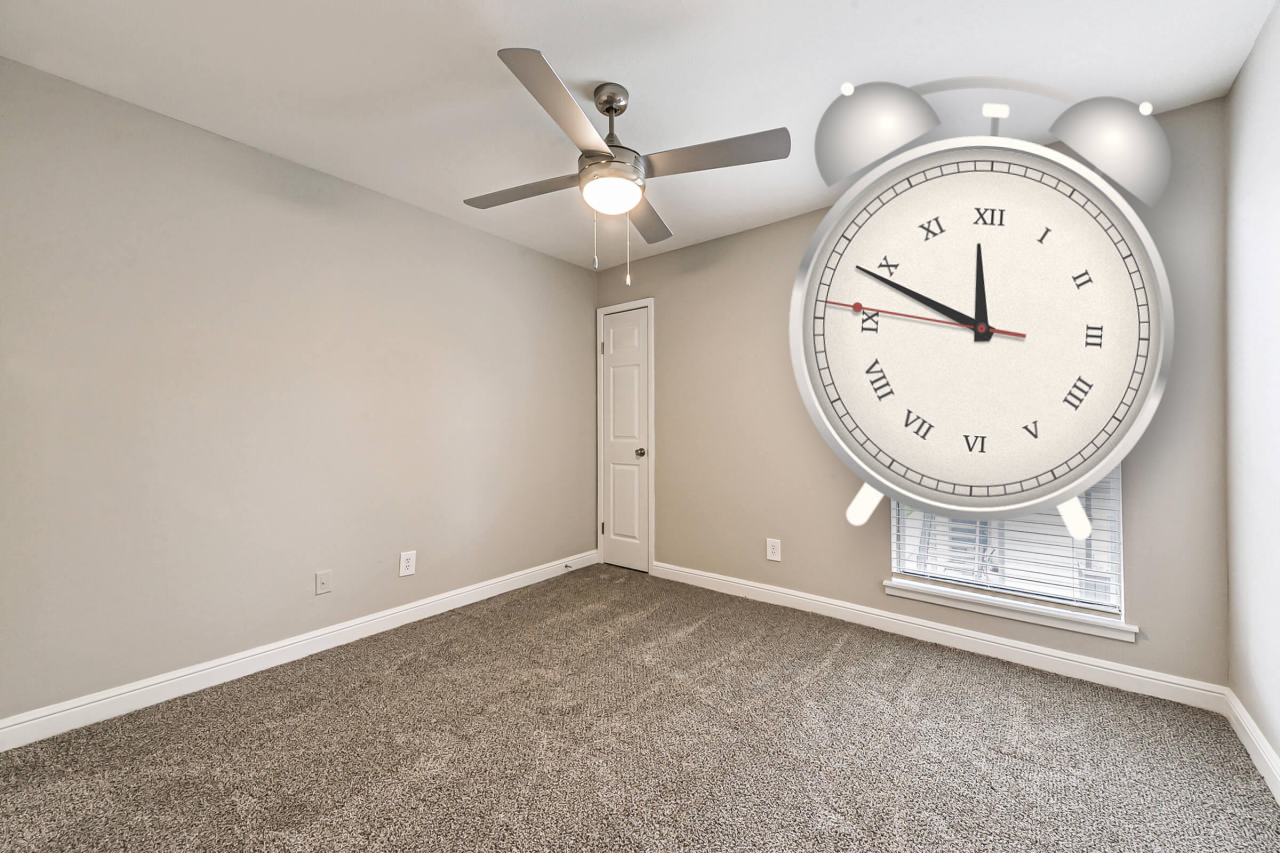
11:48:46
